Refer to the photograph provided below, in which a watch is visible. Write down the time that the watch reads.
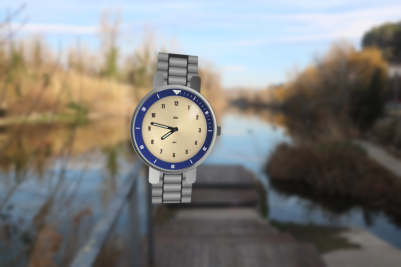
7:47
